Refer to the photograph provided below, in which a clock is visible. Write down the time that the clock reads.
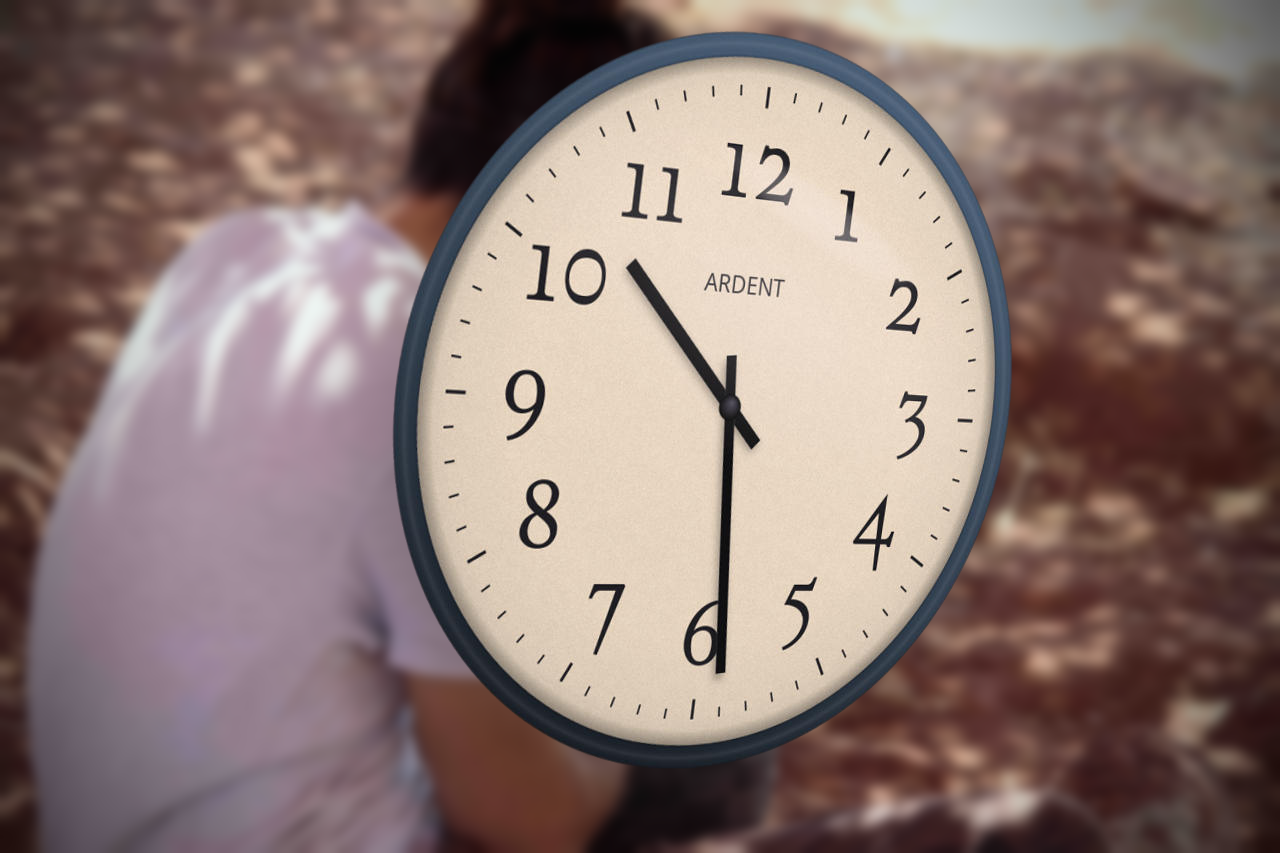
10:29
